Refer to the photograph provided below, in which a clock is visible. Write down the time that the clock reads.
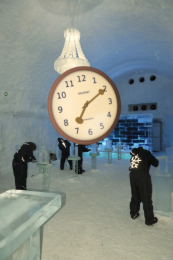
7:10
